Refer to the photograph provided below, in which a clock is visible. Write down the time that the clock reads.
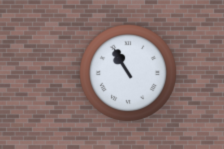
10:55
